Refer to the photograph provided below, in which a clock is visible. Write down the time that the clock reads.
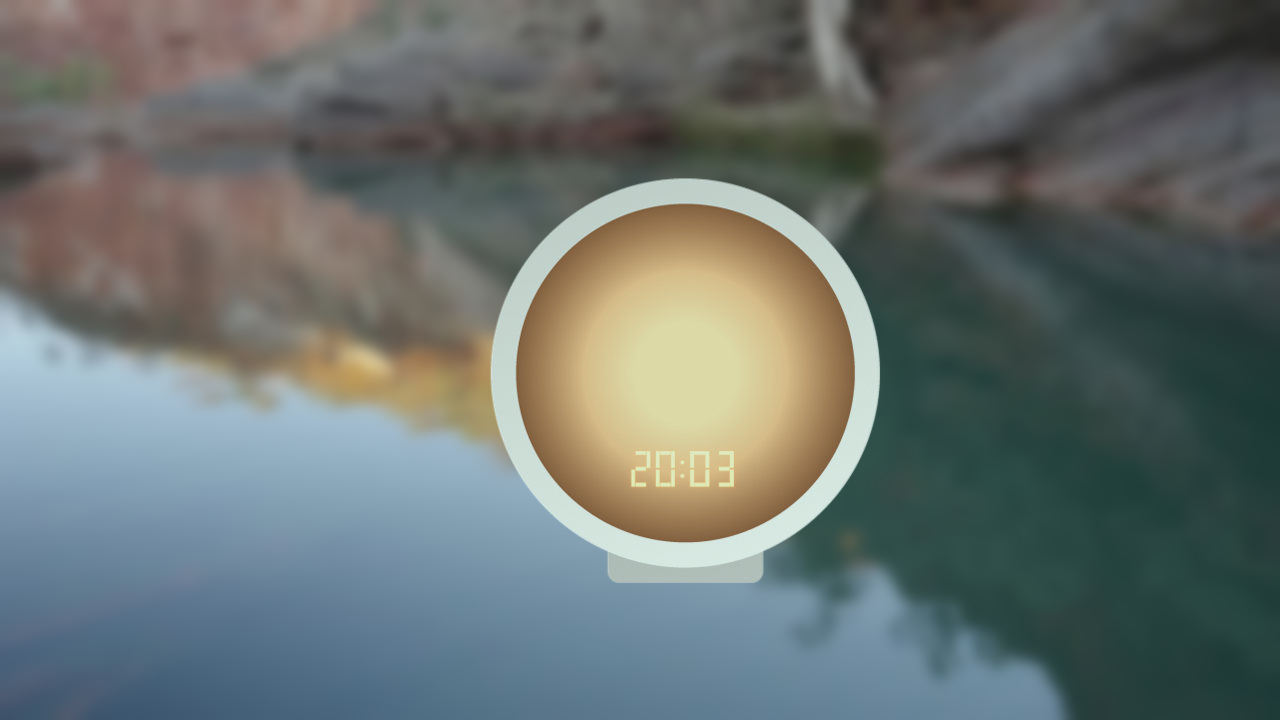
20:03
